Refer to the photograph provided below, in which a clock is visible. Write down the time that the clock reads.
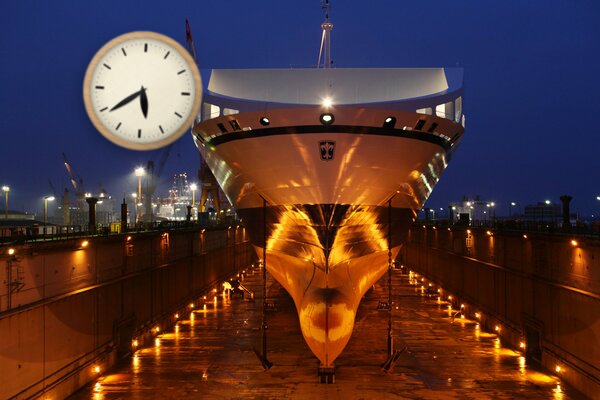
5:39
